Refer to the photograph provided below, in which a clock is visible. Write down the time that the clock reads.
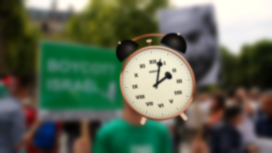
2:03
